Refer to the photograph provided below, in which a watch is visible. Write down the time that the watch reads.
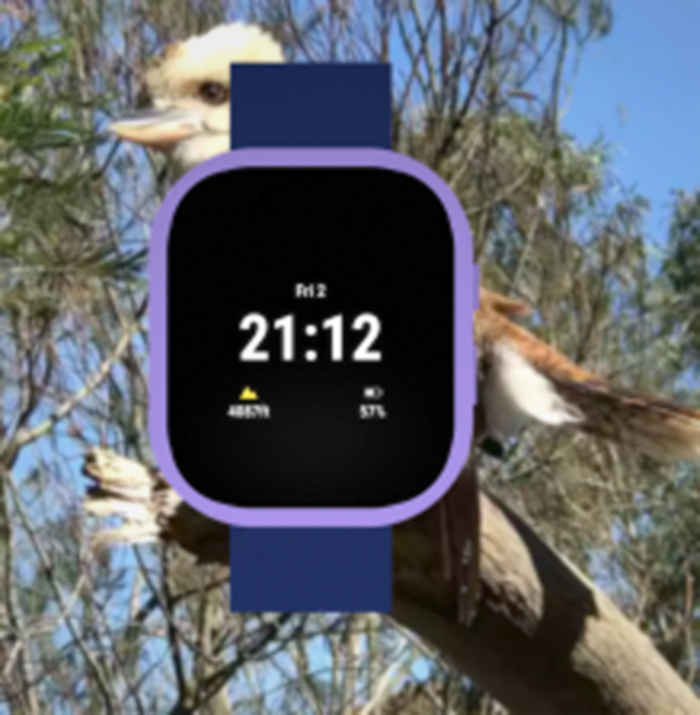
21:12
